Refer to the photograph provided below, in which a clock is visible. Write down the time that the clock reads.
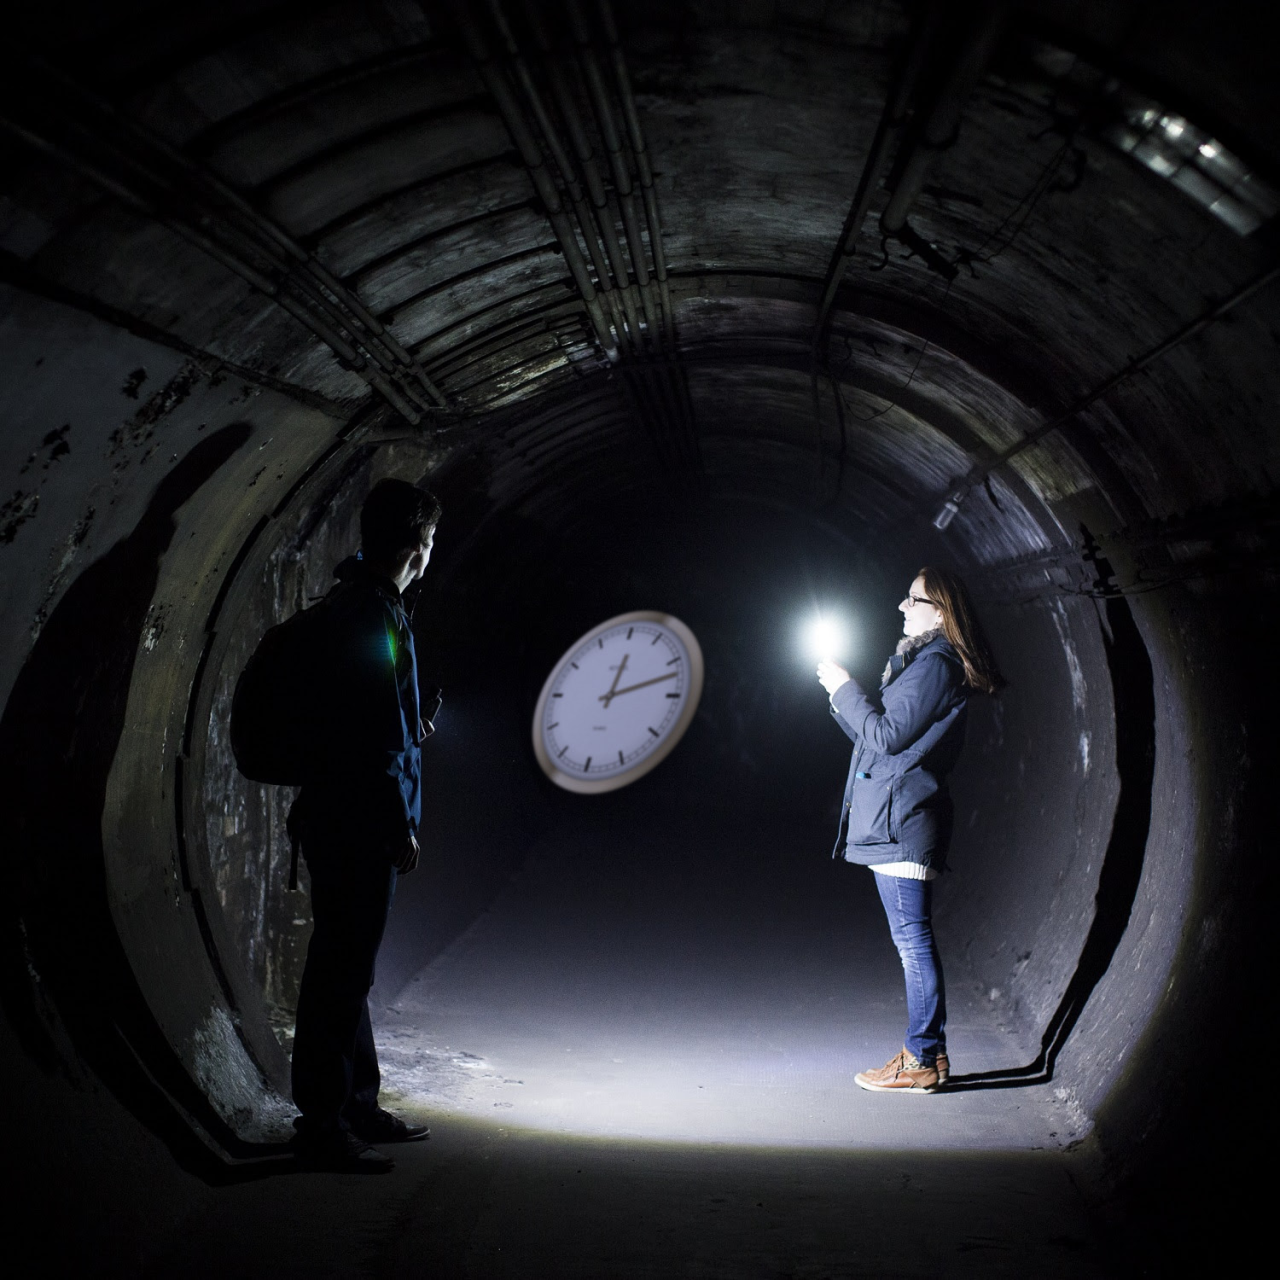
12:12
